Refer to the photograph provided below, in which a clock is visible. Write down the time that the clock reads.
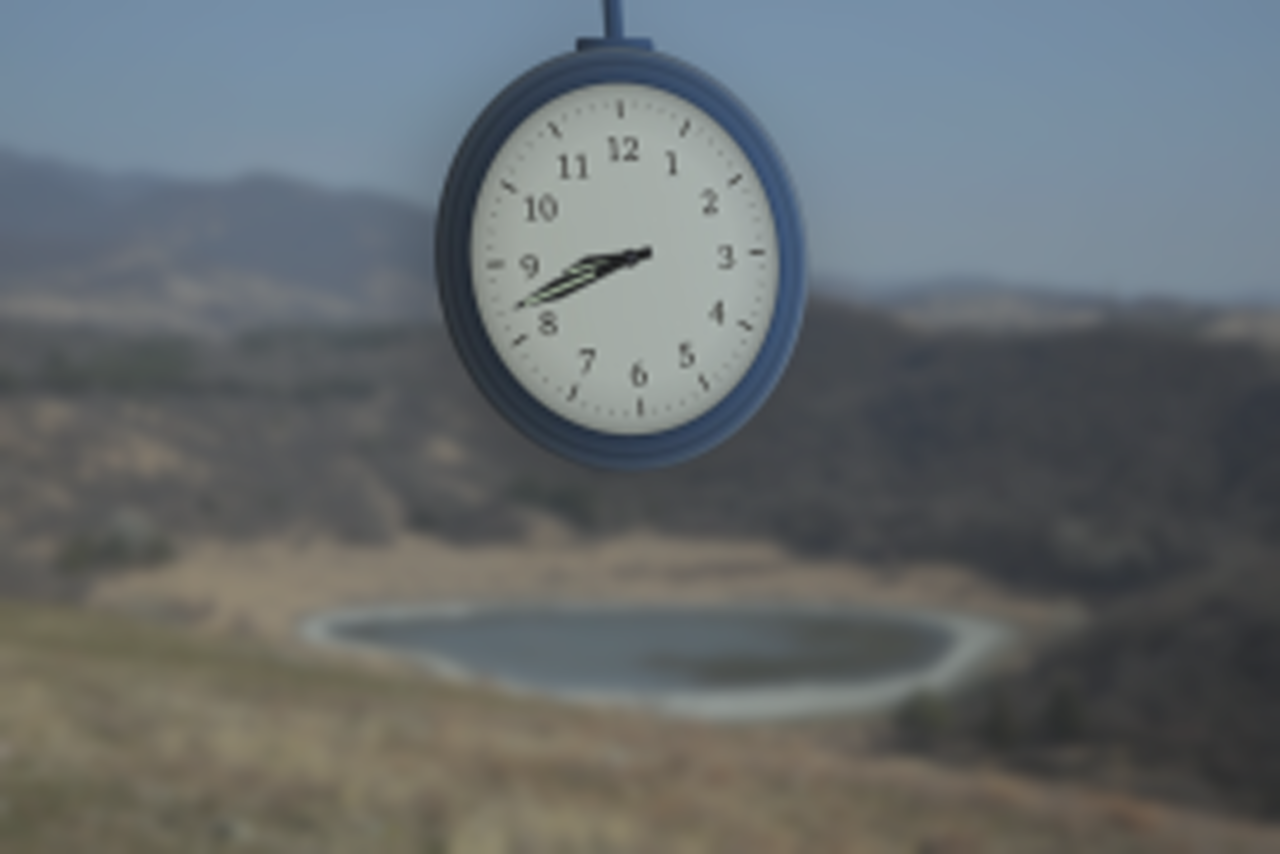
8:42
